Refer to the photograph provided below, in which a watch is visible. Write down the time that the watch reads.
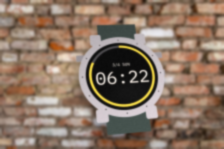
6:22
